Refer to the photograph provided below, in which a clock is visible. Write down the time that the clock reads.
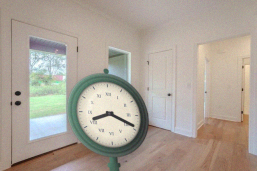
8:19
